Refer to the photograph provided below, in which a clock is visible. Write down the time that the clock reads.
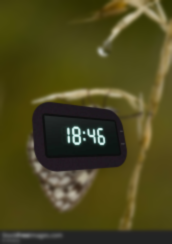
18:46
